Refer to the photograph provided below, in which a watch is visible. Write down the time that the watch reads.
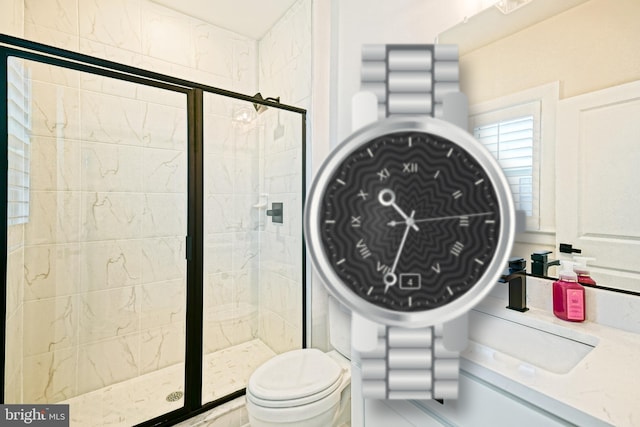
10:33:14
